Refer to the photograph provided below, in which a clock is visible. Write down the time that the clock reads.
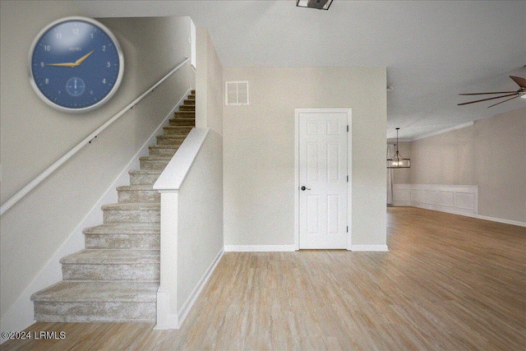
1:45
